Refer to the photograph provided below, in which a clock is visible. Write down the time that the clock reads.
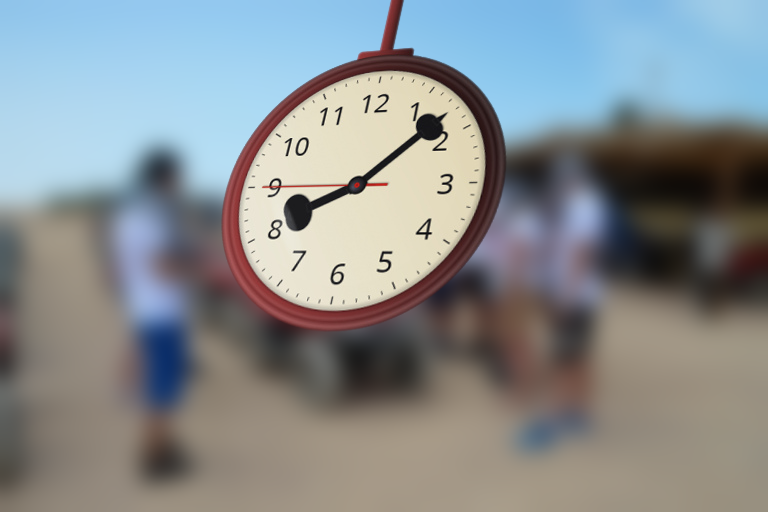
8:07:45
